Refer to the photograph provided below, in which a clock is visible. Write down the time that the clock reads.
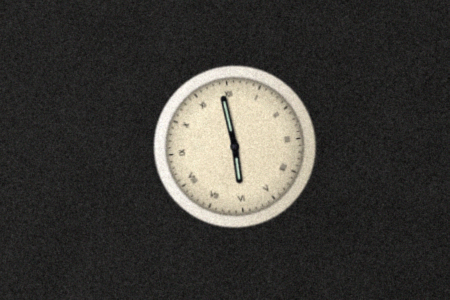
5:59
